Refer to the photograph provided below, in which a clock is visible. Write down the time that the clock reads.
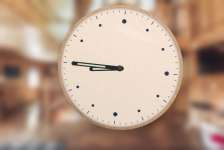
8:45
